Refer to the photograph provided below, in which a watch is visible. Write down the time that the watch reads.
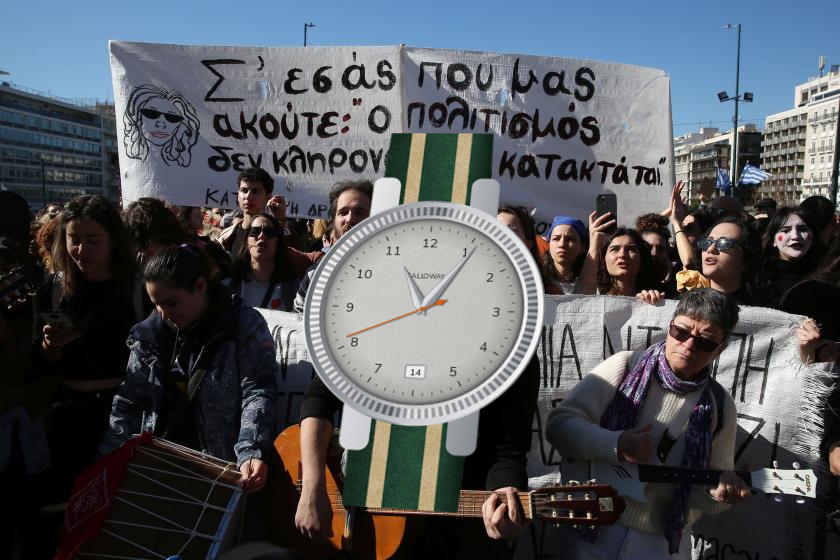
11:05:41
